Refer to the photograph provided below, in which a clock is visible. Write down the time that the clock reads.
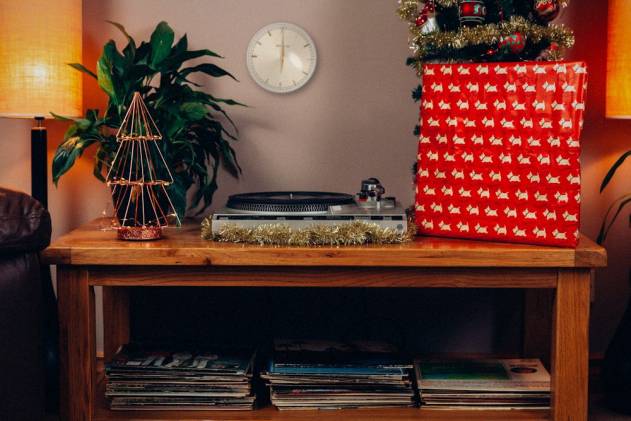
6:00
